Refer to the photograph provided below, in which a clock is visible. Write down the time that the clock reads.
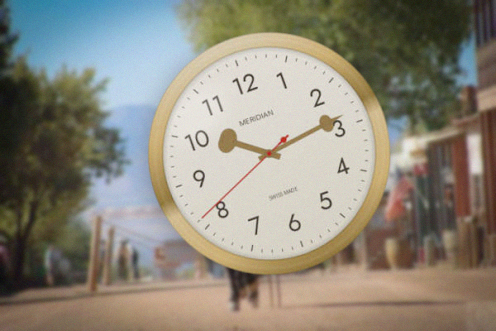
10:13:41
